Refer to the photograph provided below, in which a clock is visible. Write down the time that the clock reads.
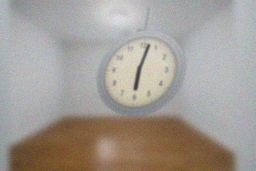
6:02
